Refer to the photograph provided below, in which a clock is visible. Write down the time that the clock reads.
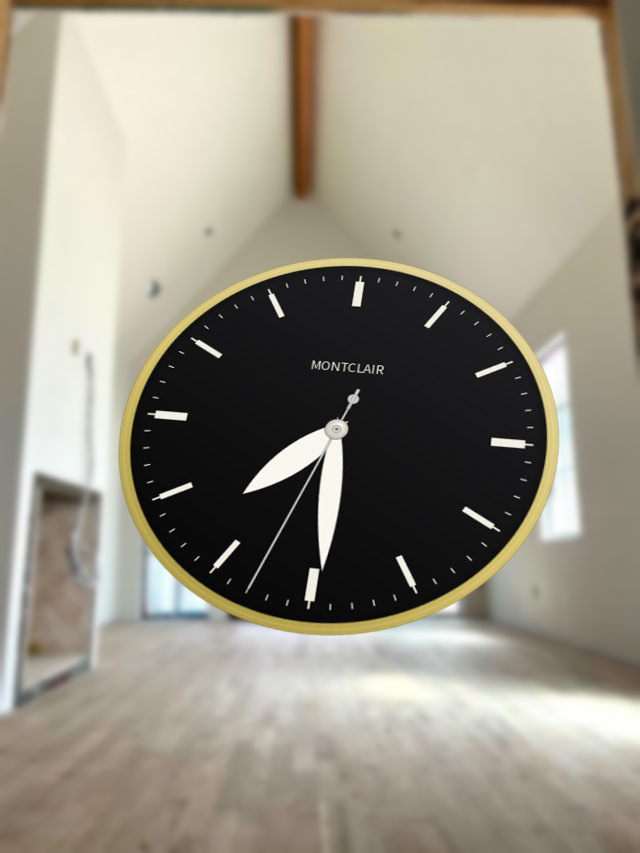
7:29:33
